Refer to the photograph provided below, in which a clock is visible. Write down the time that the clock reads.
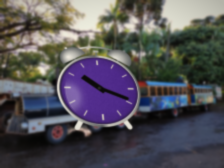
10:19
